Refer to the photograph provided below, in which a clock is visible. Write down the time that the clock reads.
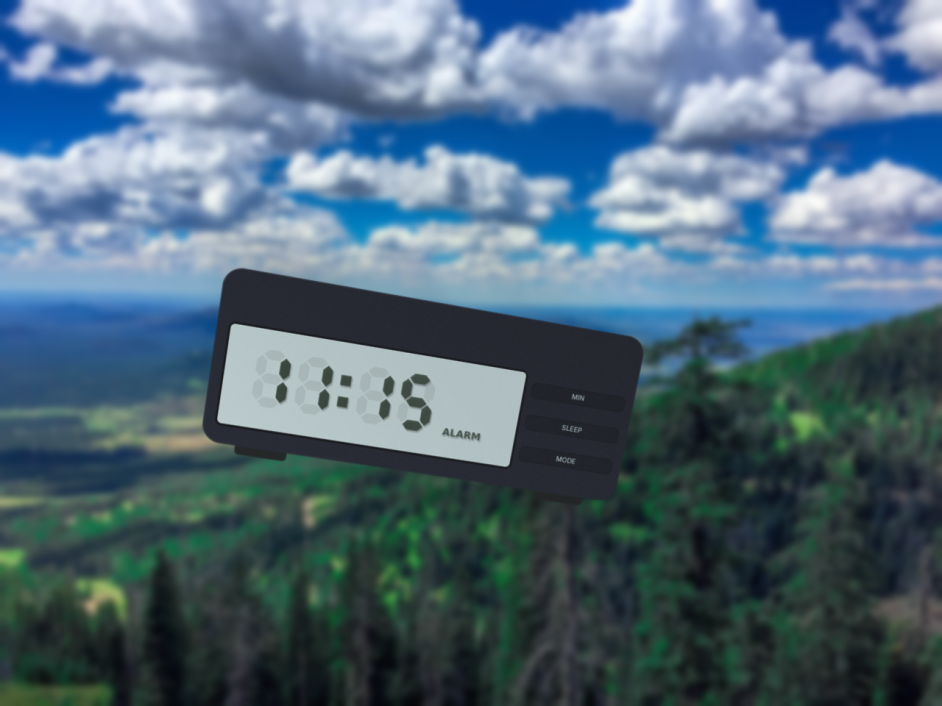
11:15
